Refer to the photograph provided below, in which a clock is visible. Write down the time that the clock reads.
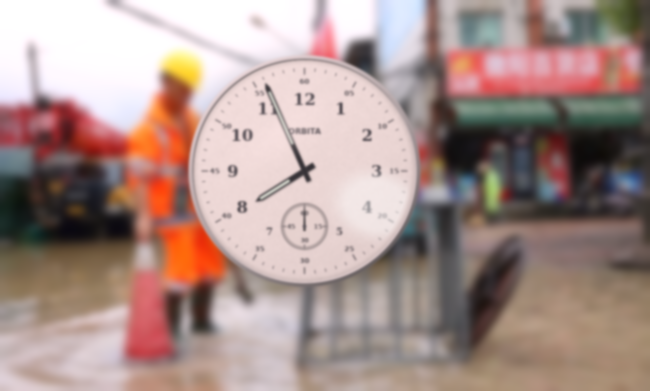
7:56
